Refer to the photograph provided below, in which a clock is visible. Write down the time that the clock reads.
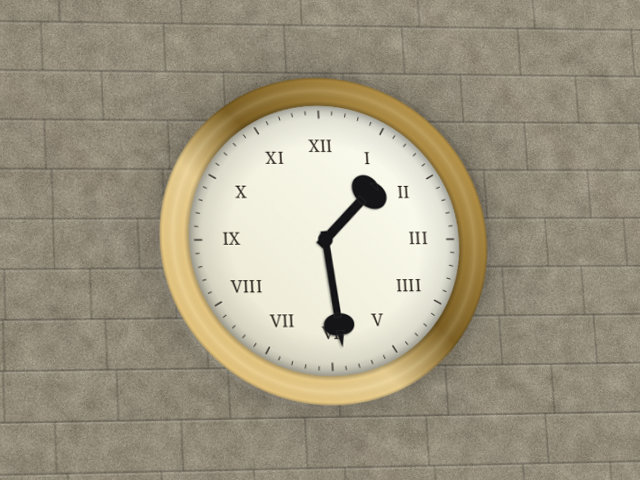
1:29
